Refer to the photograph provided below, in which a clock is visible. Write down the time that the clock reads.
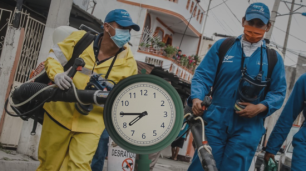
7:45
